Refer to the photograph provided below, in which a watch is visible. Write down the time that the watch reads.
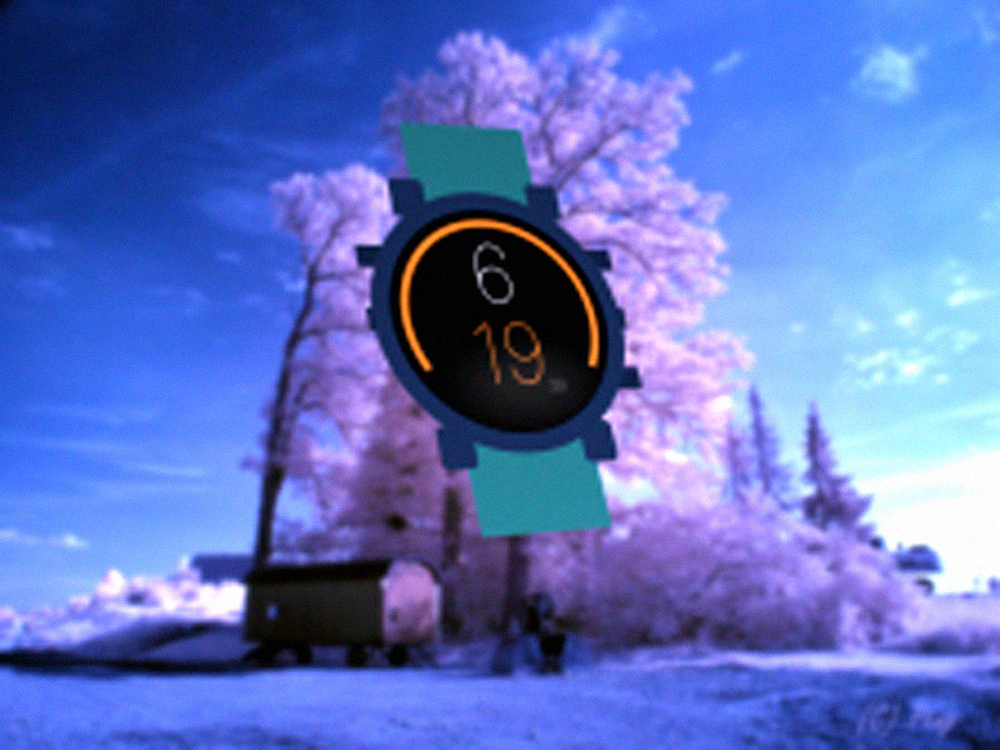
6:19
